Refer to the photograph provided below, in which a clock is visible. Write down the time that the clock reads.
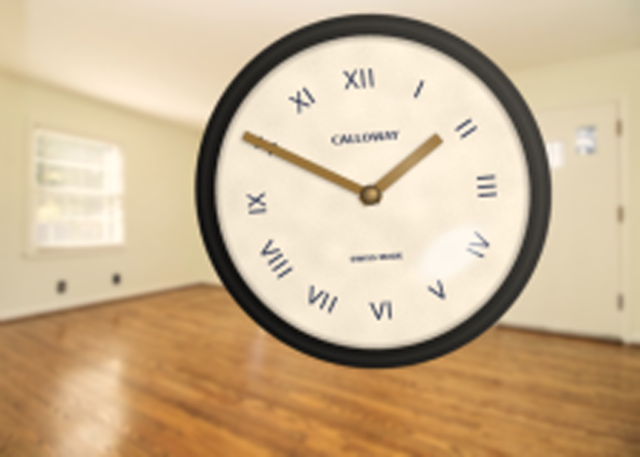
1:50
